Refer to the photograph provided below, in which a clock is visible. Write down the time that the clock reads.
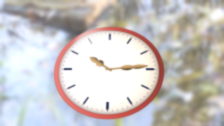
10:14
